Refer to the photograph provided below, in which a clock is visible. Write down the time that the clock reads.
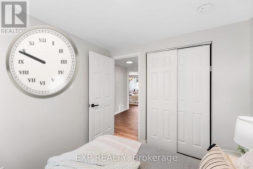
9:49
